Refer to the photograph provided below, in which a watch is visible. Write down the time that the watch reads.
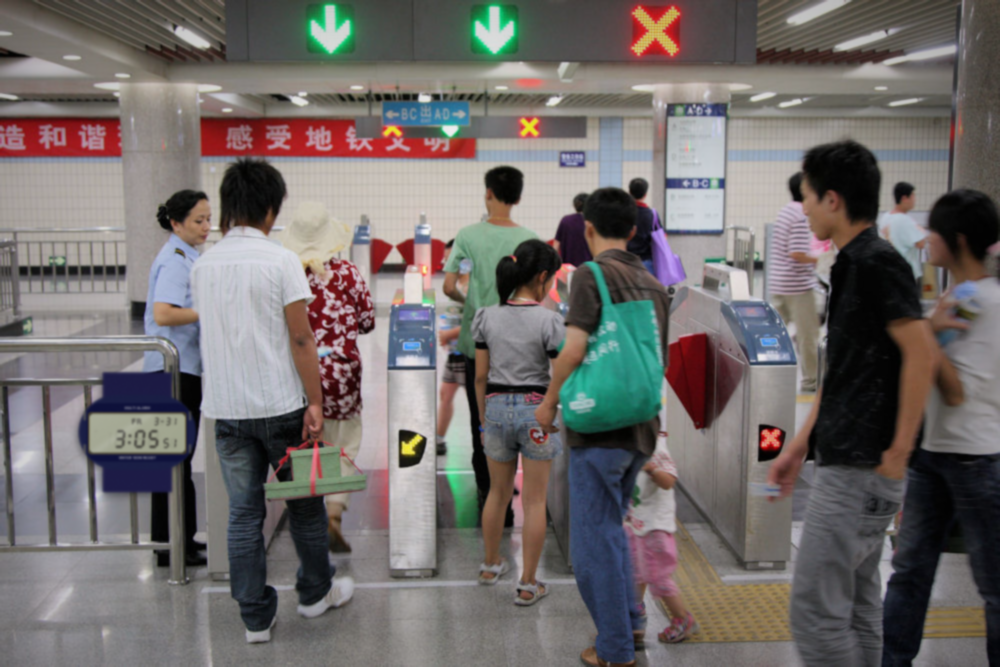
3:05
